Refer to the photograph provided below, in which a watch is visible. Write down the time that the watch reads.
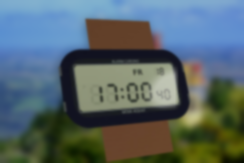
17:00
